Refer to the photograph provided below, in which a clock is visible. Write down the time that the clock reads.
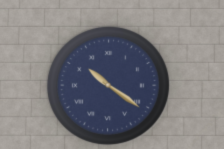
10:21
